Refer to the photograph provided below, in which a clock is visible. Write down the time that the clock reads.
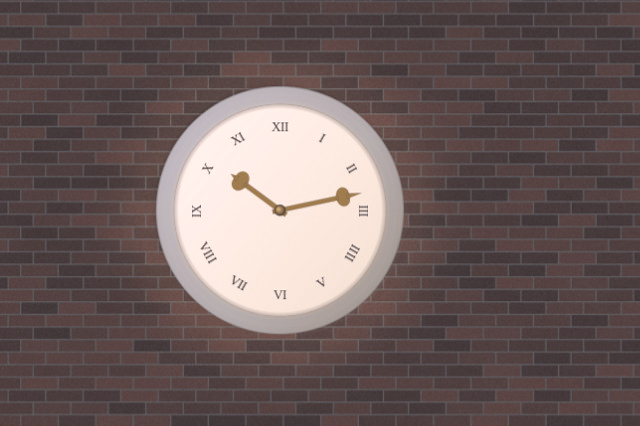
10:13
